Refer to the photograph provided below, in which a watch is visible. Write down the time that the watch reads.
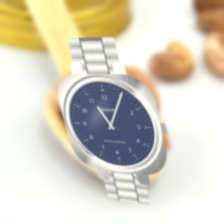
11:05
